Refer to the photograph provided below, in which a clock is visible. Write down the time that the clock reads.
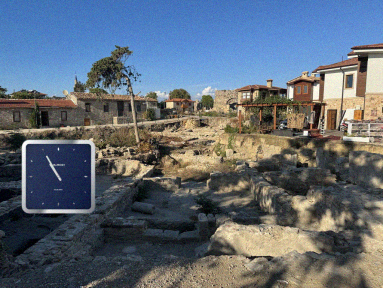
10:55
